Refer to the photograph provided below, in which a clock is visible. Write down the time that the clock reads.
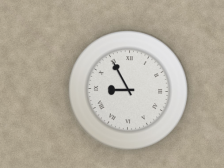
8:55
